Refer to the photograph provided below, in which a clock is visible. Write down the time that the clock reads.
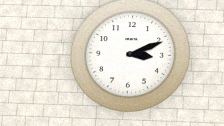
3:11
